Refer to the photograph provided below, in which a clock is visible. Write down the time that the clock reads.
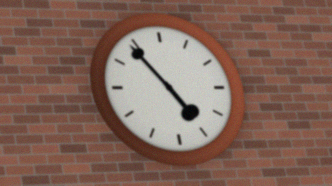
4:54
